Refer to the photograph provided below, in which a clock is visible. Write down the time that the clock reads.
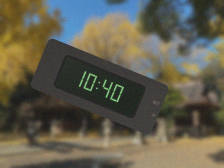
10:40
